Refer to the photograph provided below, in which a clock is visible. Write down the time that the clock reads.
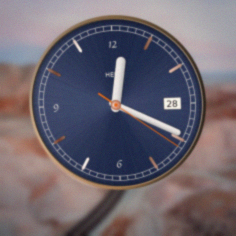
12:19:21
